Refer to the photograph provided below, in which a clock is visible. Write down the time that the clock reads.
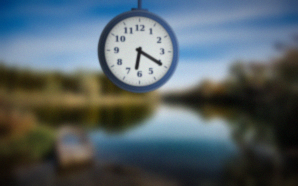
6:20
